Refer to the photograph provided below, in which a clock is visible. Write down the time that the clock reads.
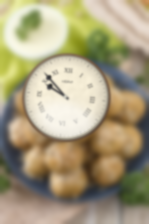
9:52
